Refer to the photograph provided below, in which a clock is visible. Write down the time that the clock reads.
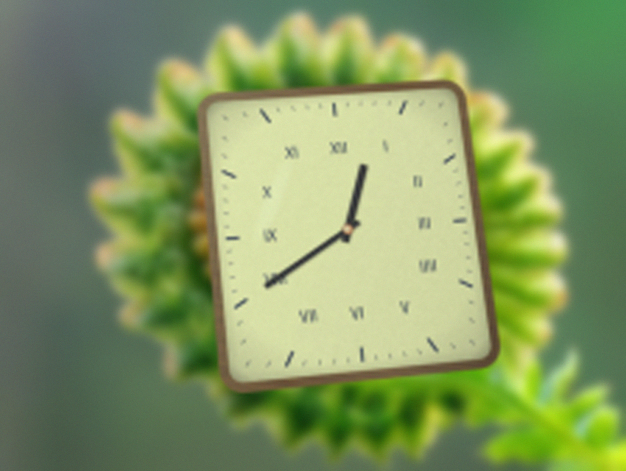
12:40
